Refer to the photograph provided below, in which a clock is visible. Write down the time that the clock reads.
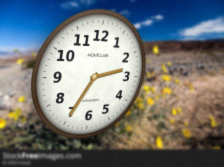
2:35
